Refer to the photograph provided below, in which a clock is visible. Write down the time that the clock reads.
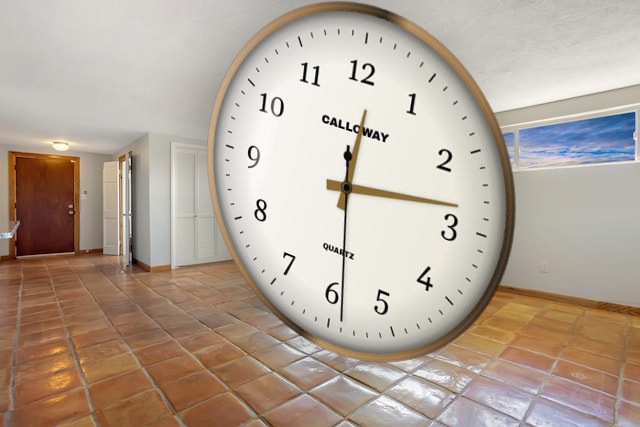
12:13:29
